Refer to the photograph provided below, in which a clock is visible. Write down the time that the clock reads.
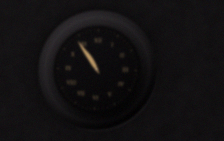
10:54
